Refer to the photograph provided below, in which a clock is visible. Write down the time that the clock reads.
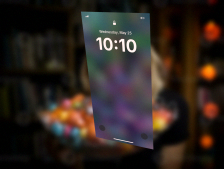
10:10
